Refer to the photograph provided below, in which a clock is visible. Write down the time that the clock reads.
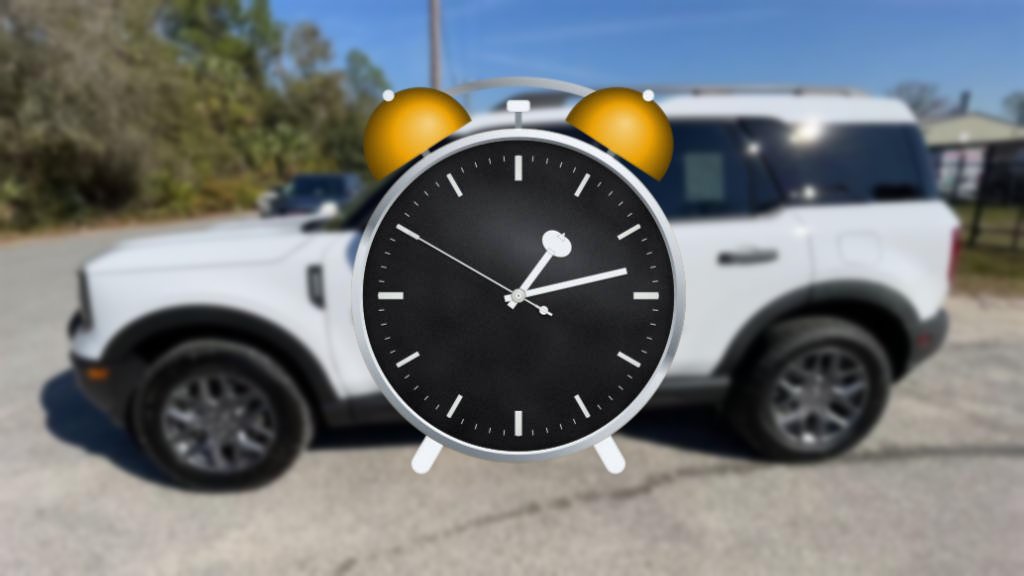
1:12:50
